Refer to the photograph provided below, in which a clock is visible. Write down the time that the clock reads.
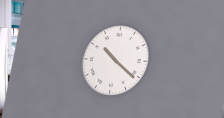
10:21
